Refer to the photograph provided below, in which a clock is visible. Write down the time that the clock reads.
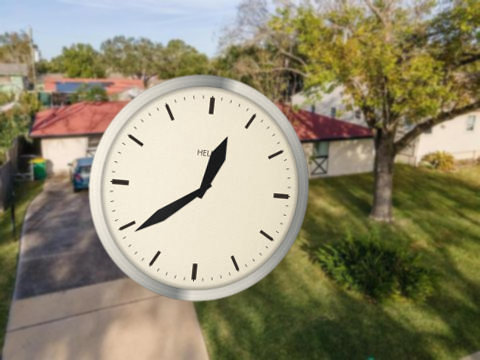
12:39
